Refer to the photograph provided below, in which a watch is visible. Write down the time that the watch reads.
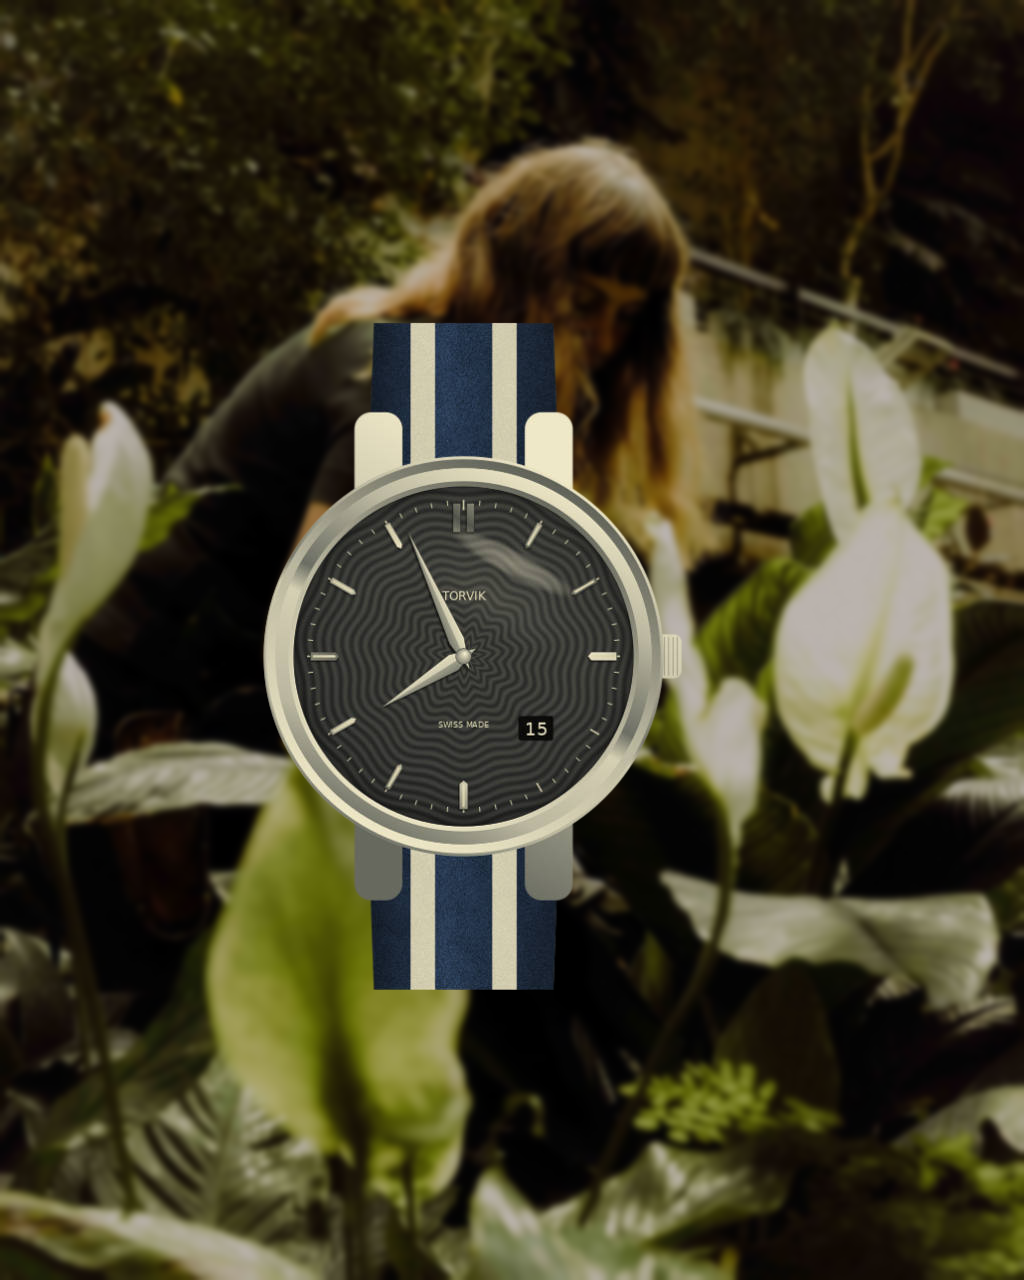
7:56
